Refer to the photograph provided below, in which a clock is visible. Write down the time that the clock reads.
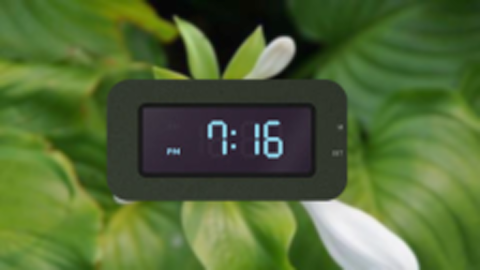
7:16
